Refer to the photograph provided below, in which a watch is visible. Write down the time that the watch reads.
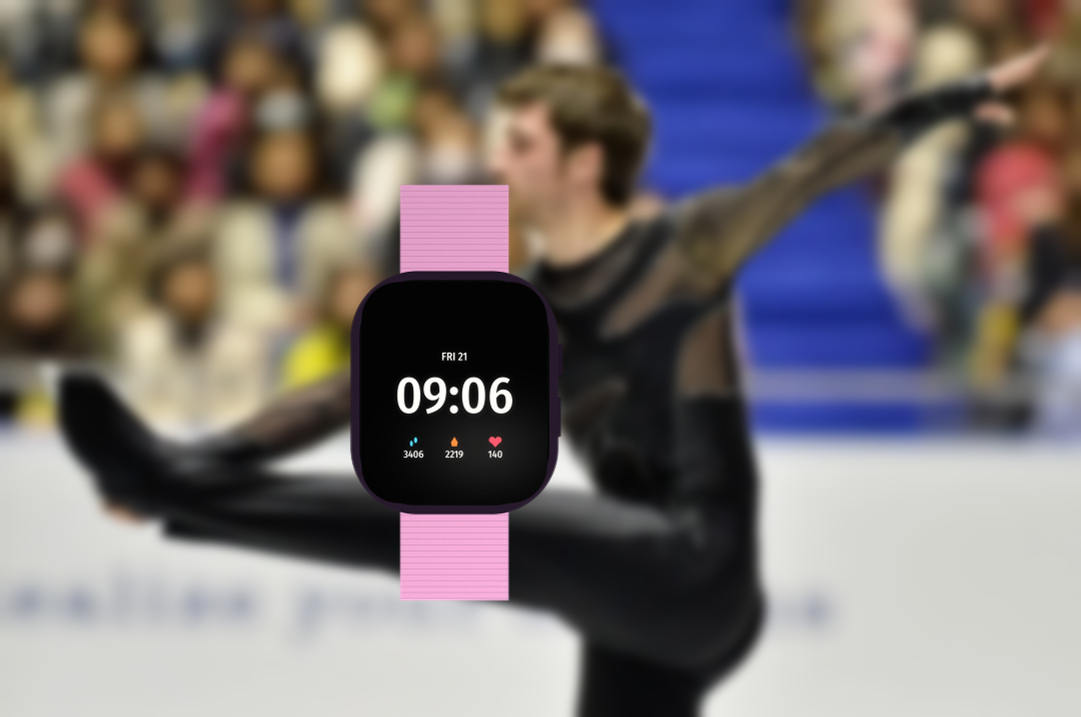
9:06
